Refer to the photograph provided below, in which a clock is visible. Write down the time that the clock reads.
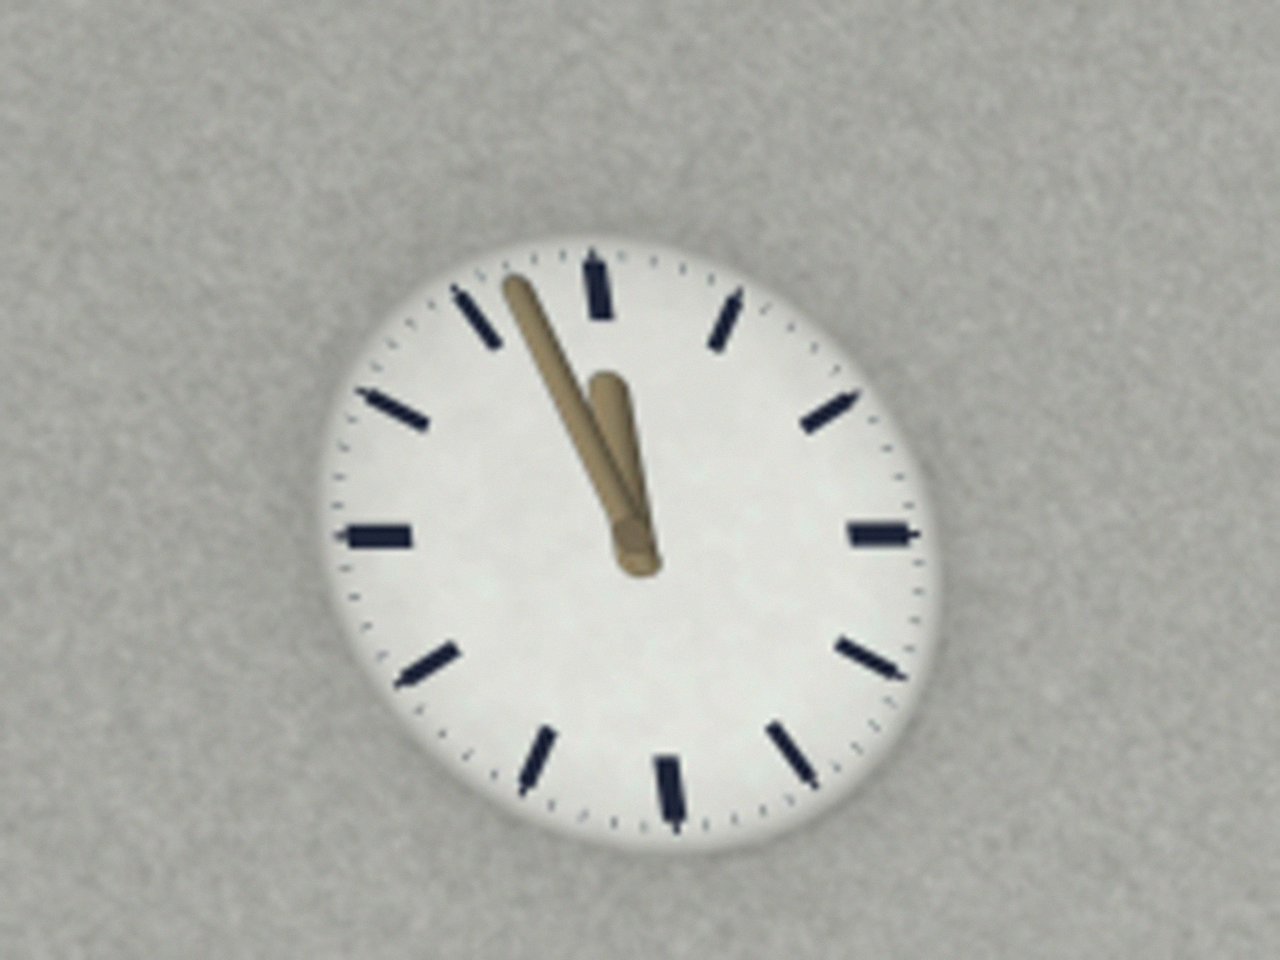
11:57
